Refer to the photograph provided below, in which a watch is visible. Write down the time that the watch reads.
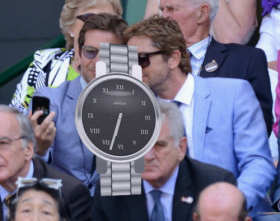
6:33
